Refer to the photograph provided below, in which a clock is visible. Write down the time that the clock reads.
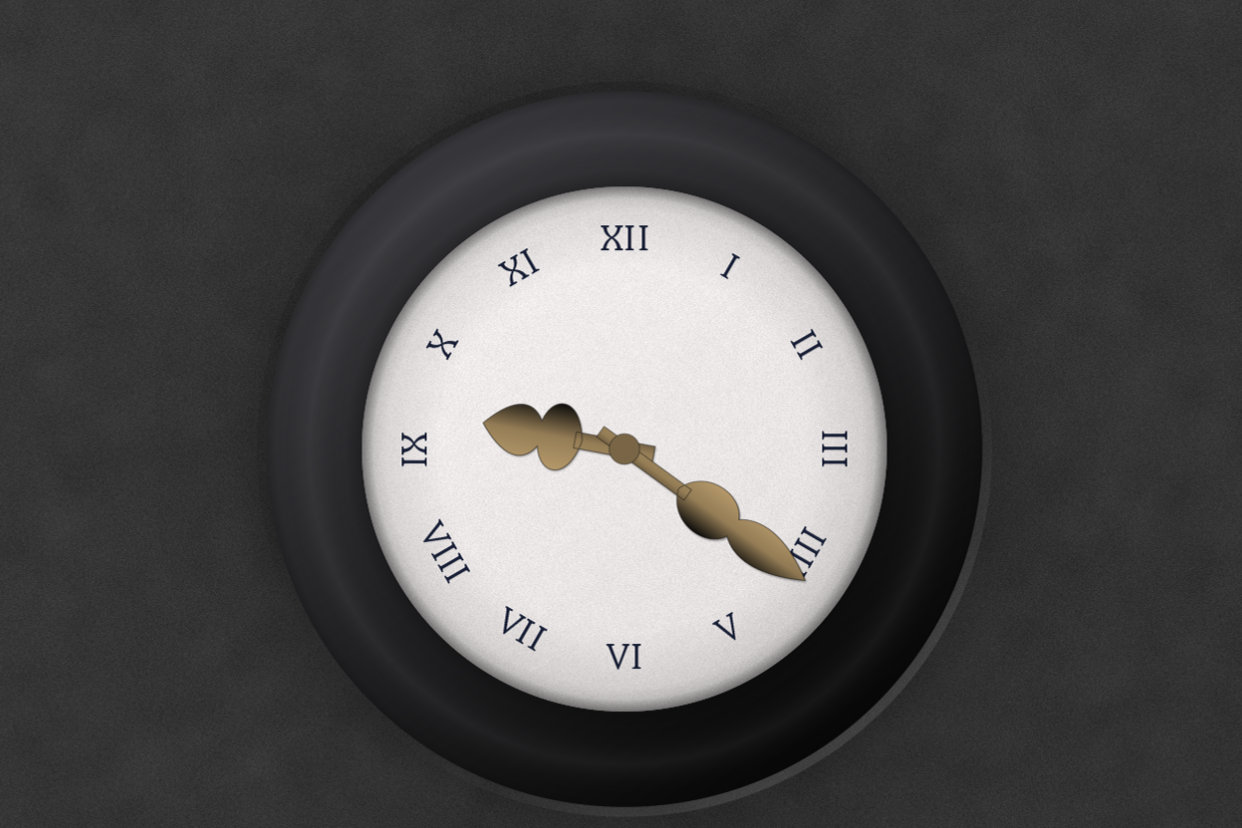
9:21
